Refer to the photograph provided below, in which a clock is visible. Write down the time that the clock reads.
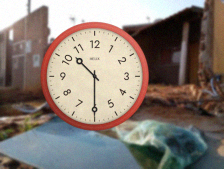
10:30
